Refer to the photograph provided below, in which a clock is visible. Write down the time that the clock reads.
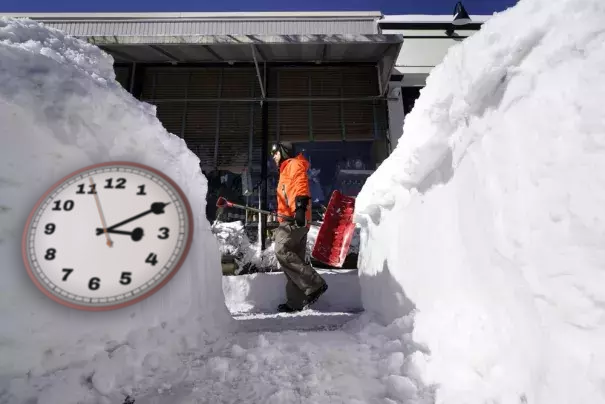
3:09:56
